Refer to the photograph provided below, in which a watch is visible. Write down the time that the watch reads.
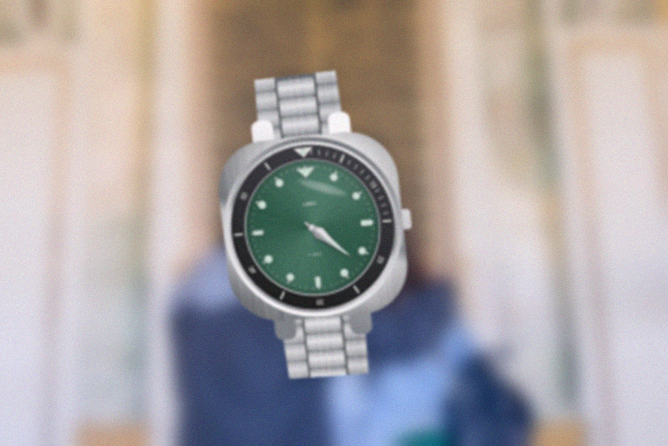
4:22
